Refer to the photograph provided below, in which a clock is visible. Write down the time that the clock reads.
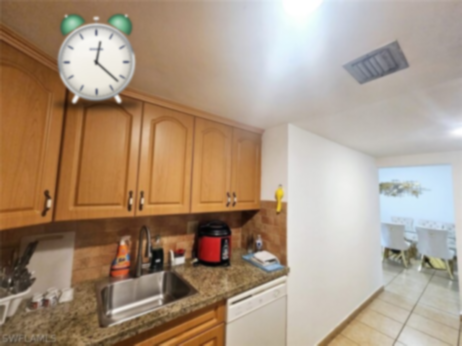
12:22
